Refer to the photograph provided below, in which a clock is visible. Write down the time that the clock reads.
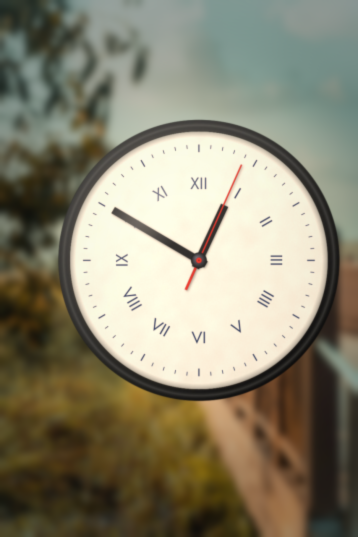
12:50:04
